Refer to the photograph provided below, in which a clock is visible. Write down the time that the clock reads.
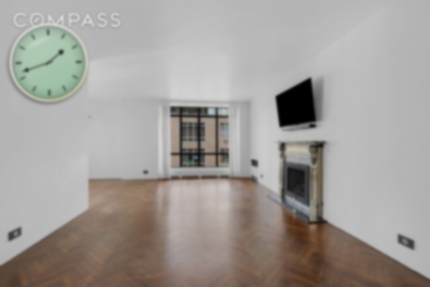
1:42
